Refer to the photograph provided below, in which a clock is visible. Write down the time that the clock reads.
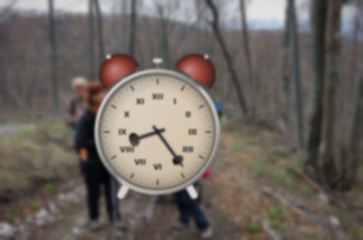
8:24
